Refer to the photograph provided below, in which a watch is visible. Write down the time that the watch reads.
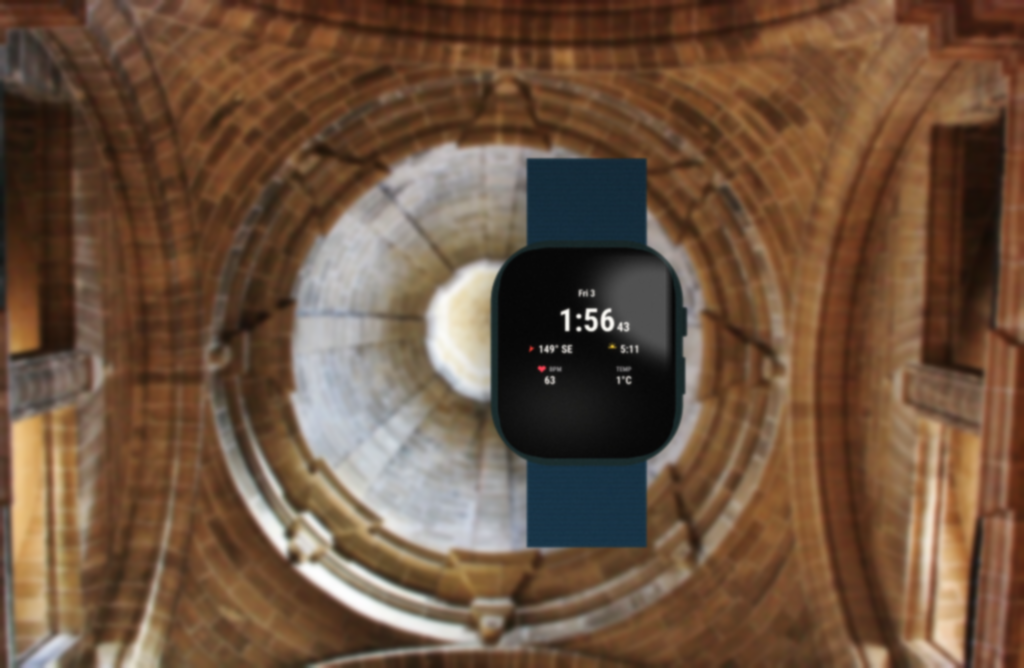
1:56:43
